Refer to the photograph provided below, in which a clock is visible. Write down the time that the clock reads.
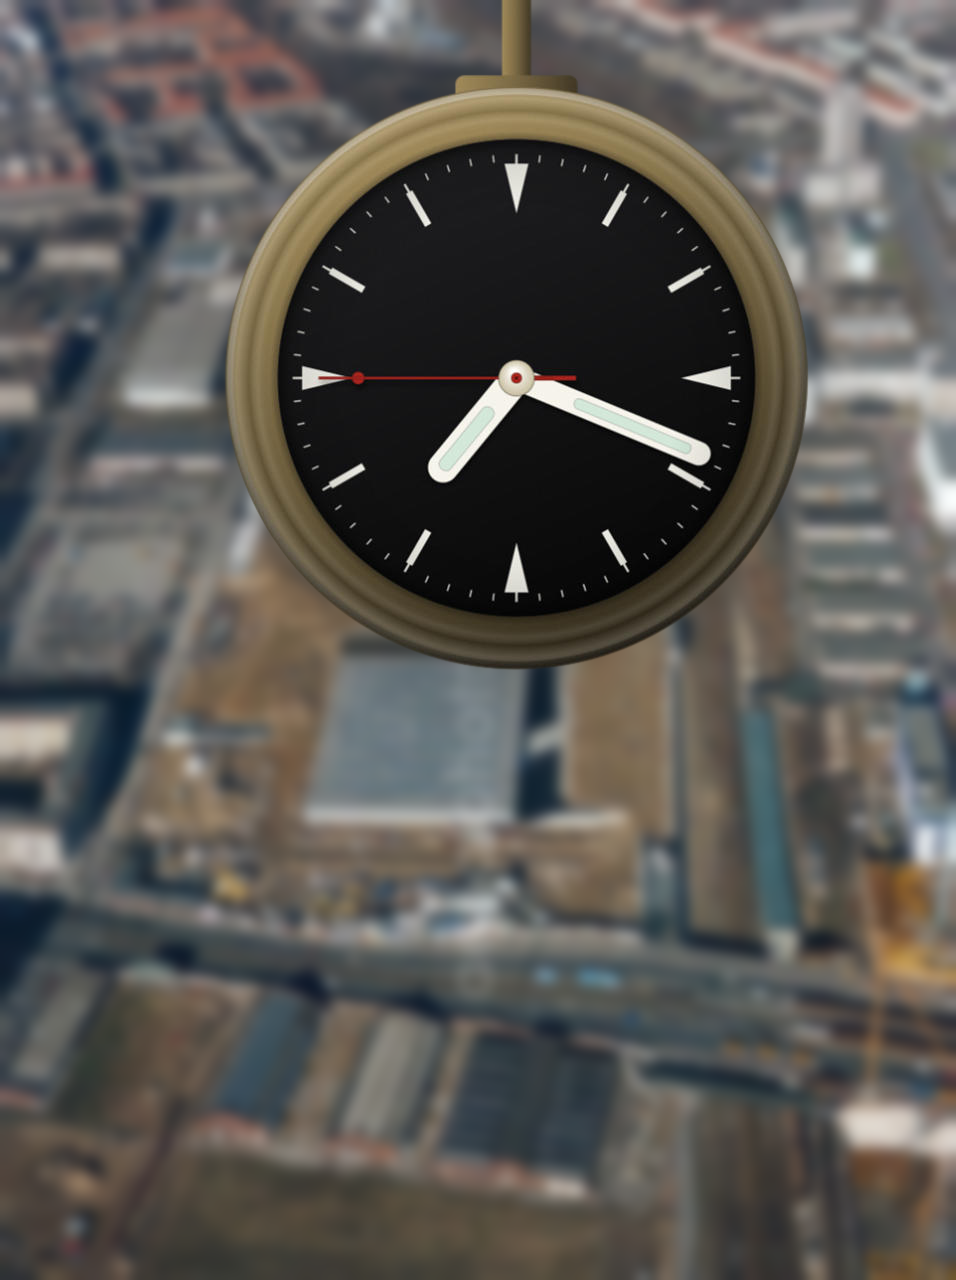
7:18:45
